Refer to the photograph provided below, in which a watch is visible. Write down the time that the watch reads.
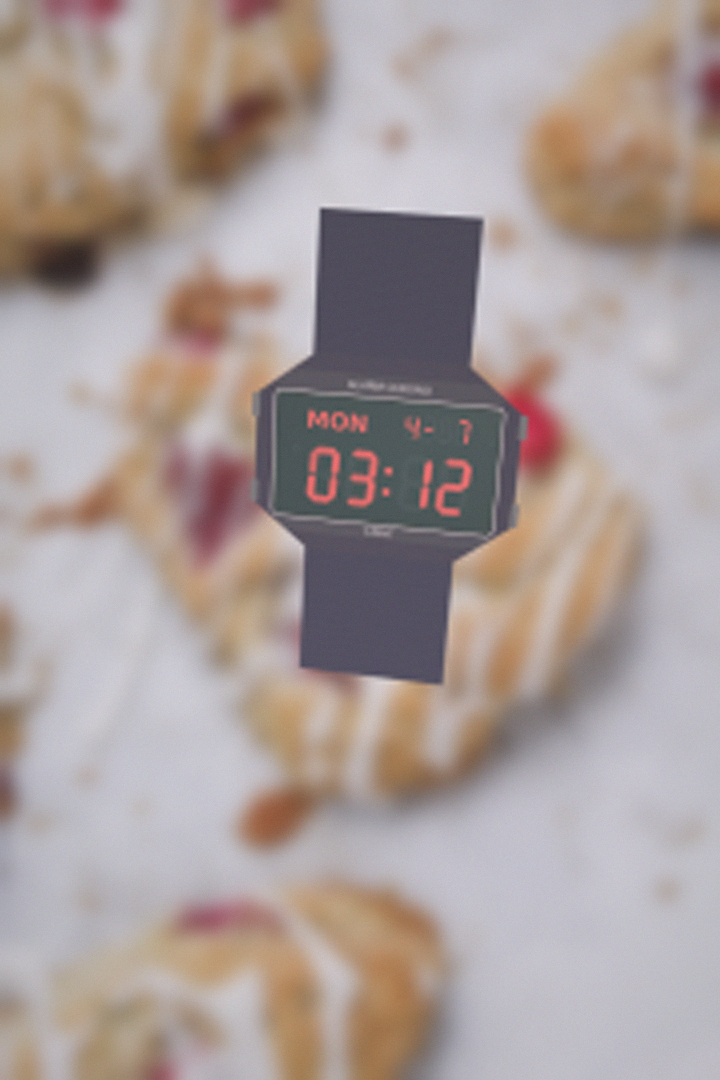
3:12
